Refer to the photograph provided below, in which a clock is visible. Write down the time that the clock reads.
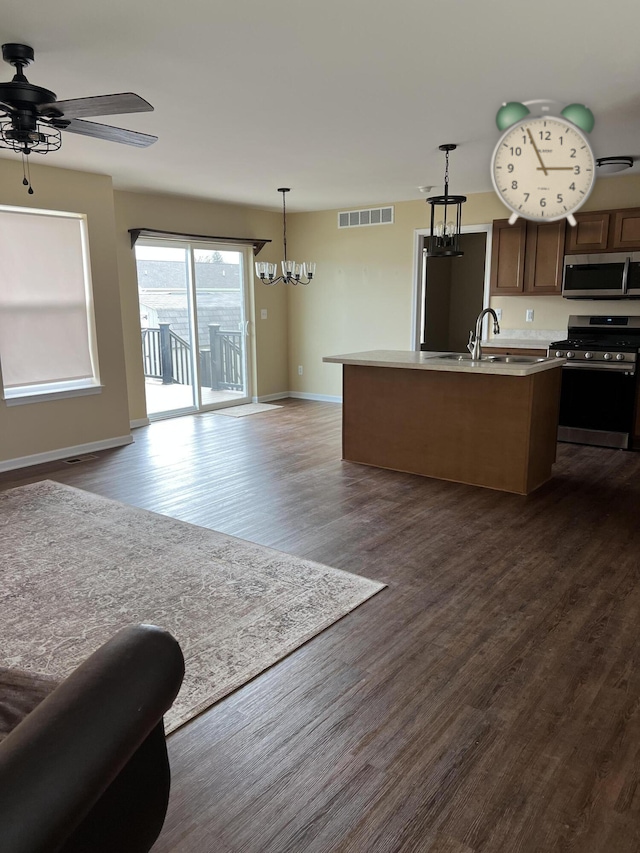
2:56
